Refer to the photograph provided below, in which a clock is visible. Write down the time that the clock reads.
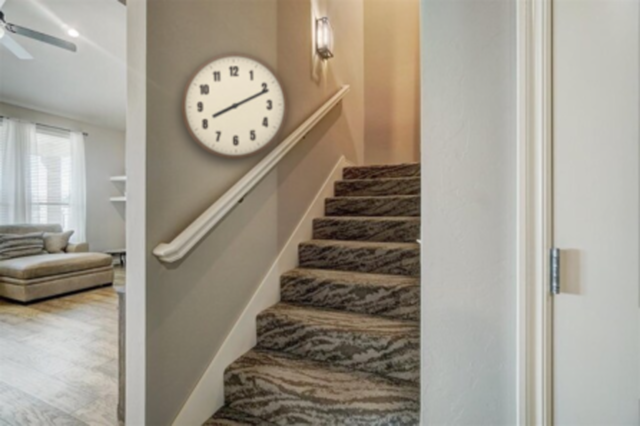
8:11
